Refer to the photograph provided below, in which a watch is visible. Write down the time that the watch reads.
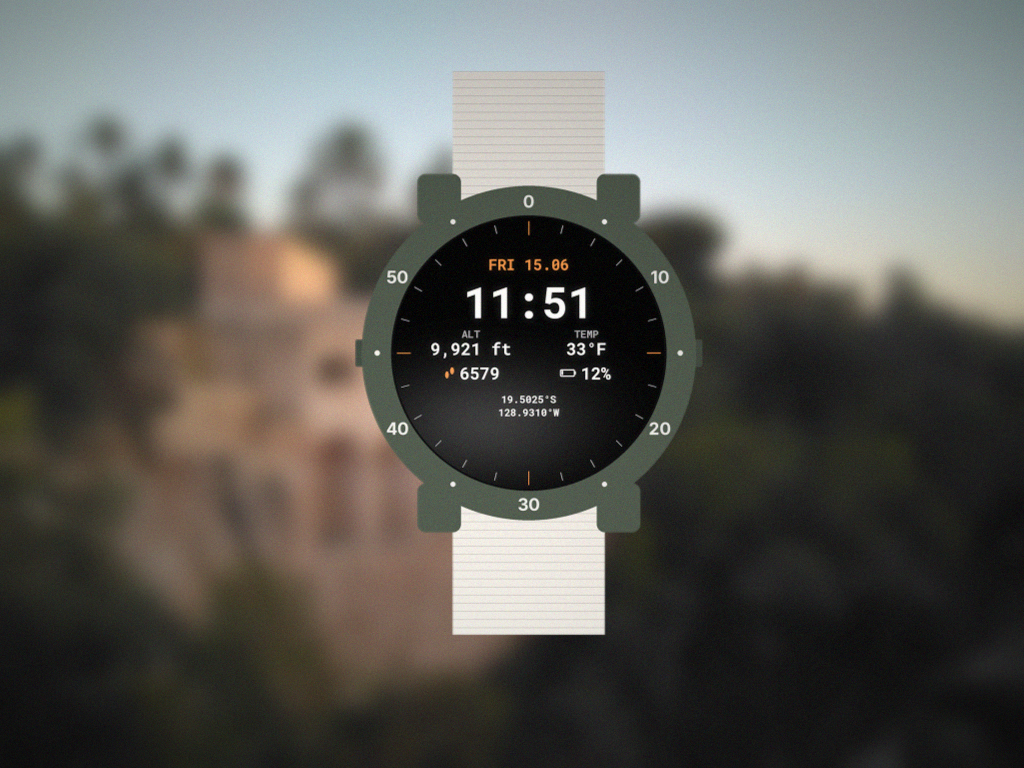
11:51
